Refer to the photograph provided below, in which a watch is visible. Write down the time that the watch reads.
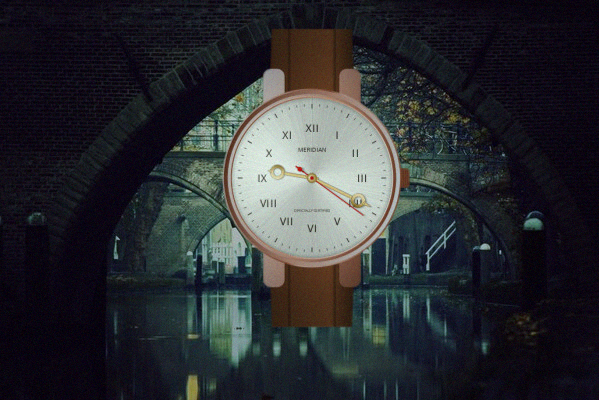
9:19:21
